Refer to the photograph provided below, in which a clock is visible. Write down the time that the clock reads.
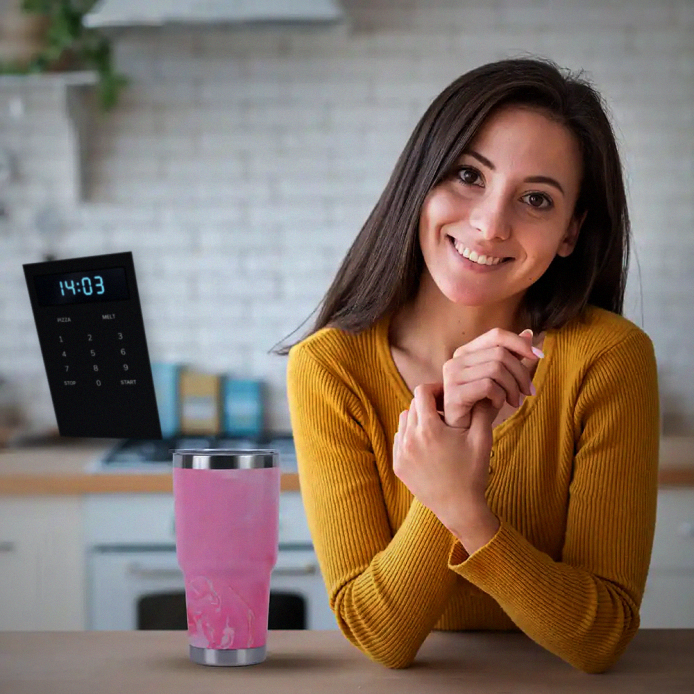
14:03
